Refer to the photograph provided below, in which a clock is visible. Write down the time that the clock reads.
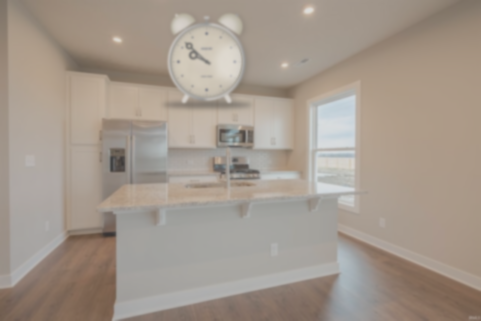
9:52
